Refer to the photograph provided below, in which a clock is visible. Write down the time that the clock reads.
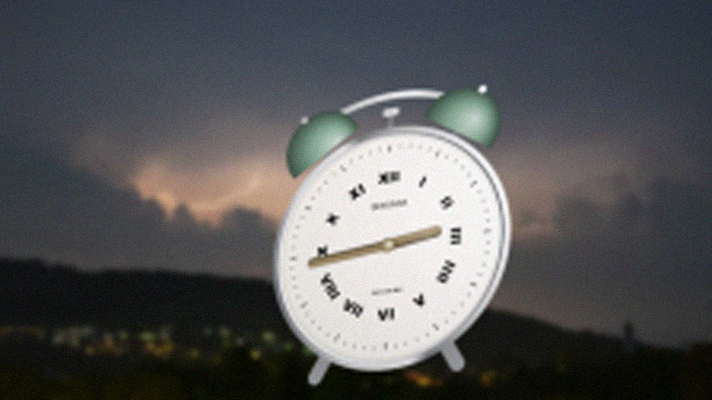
2:44
